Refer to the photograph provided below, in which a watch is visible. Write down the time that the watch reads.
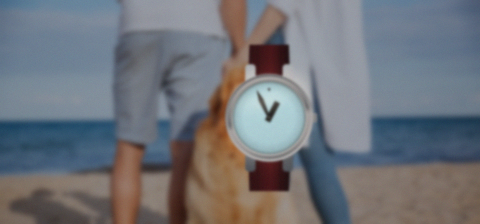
12:56
